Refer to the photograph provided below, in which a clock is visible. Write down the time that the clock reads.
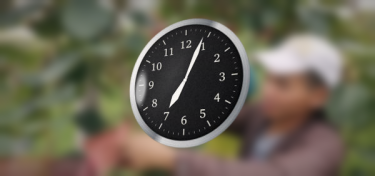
7:04
